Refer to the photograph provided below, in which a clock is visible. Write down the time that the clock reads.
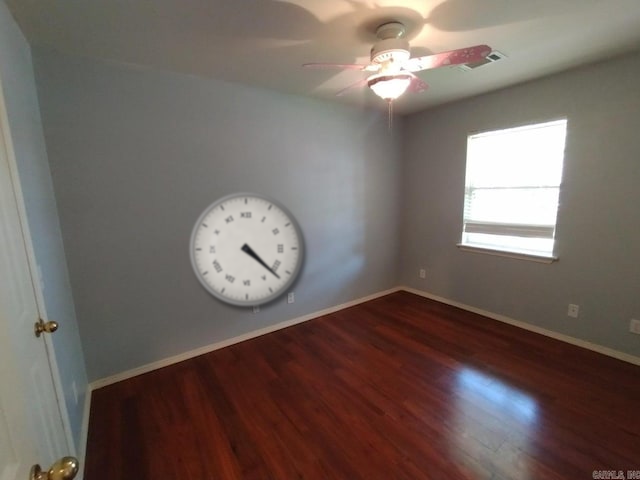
4:22
